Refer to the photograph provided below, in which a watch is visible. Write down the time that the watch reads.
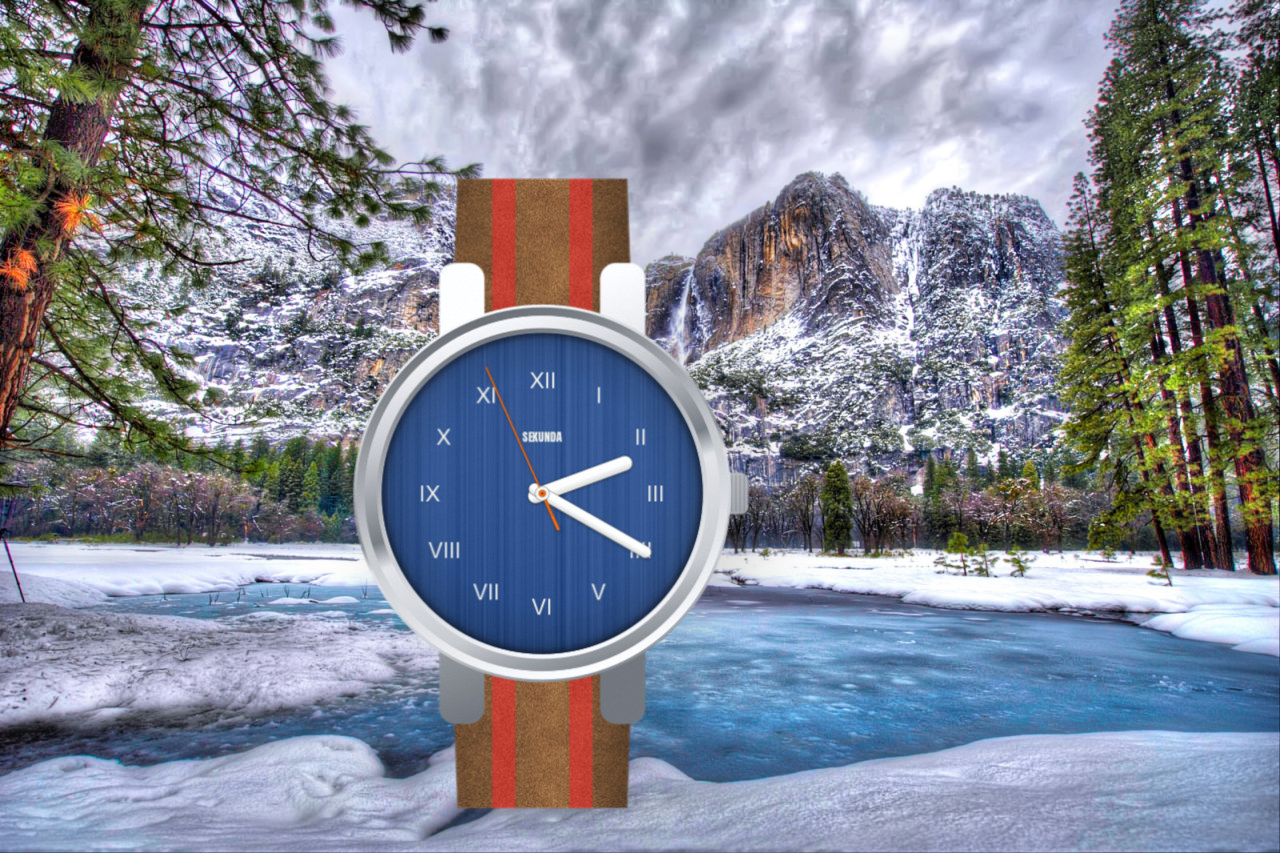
2:19:56
